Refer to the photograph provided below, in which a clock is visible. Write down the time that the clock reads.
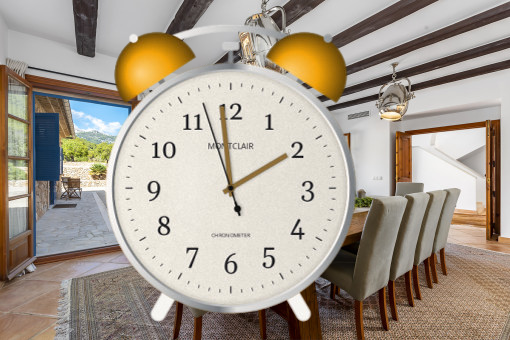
1:58:57
